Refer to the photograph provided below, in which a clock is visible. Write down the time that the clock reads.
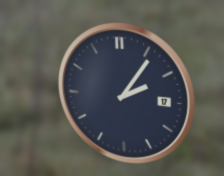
2:06
